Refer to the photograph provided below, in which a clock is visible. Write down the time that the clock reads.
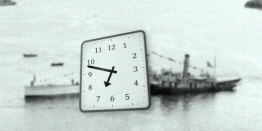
6:48
